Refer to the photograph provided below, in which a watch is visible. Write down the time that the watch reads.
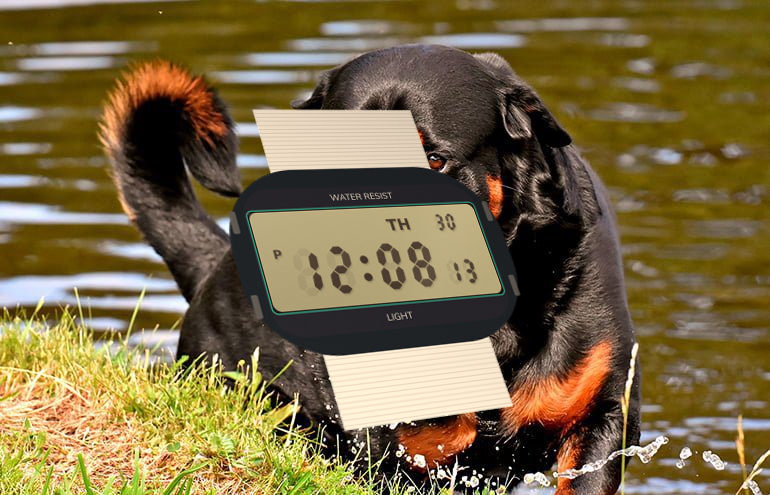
12:08:13
